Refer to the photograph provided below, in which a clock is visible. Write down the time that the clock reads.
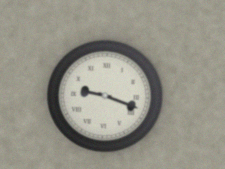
9:18
